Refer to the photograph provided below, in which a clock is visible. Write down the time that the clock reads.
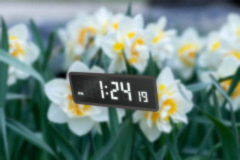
1:24:19
